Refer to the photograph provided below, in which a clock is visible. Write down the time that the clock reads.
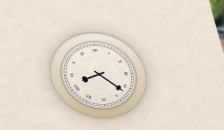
8:22
